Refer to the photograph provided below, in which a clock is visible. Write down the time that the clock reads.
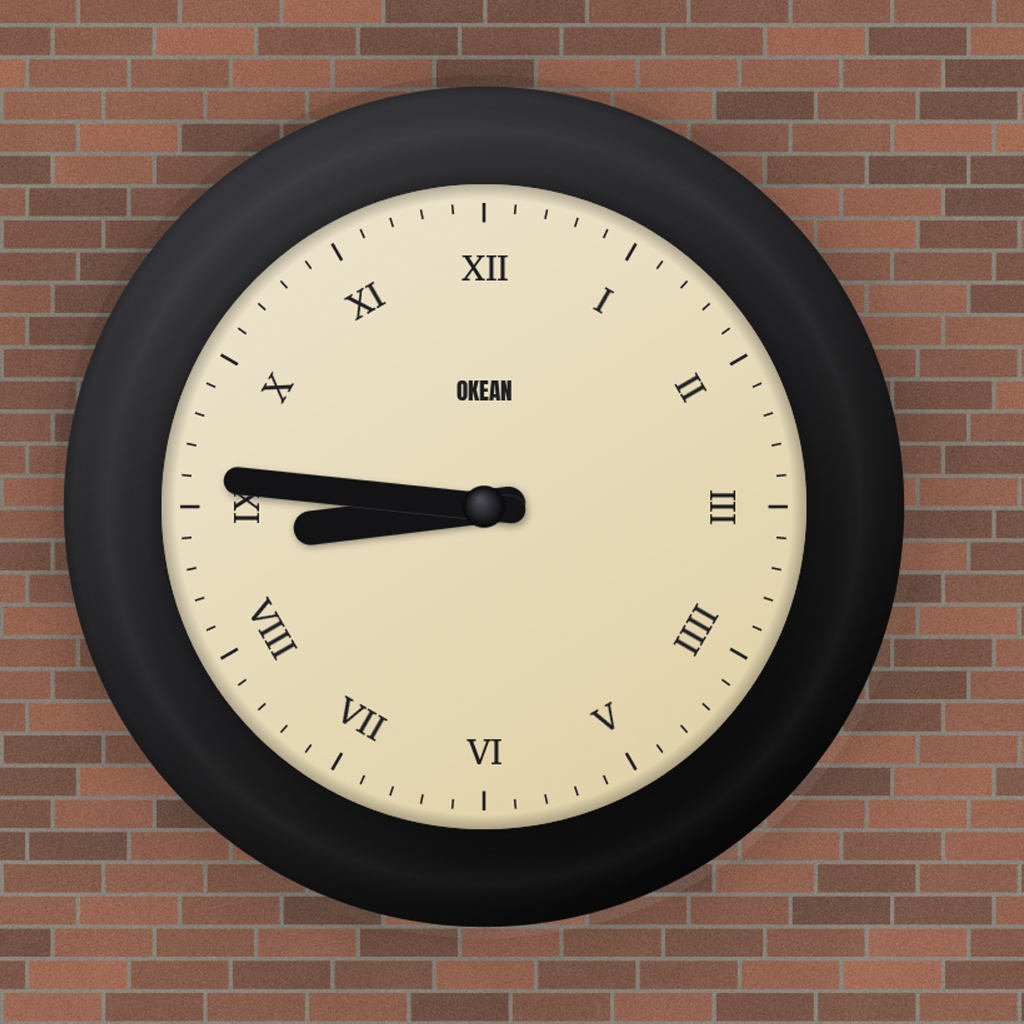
8:46
